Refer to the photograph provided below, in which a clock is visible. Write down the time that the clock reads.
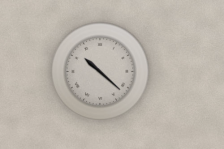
10:22
